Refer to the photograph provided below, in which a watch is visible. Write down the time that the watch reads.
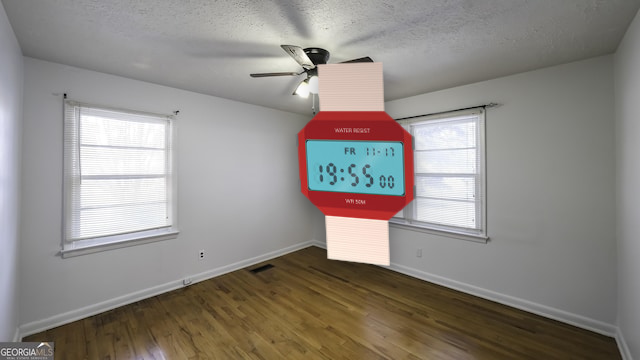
19:55:00
